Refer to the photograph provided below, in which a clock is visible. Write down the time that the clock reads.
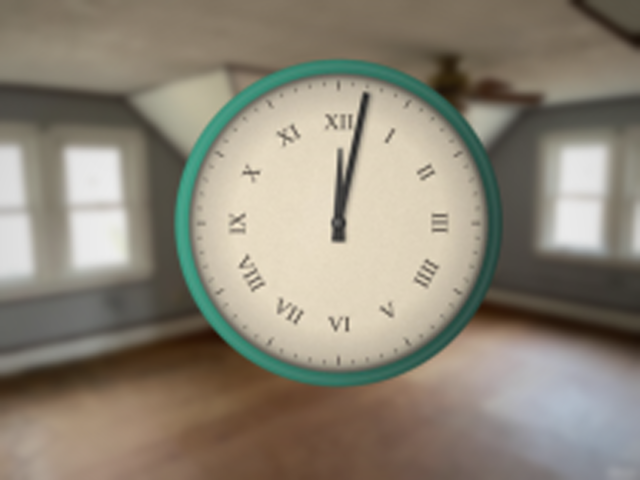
12:02
